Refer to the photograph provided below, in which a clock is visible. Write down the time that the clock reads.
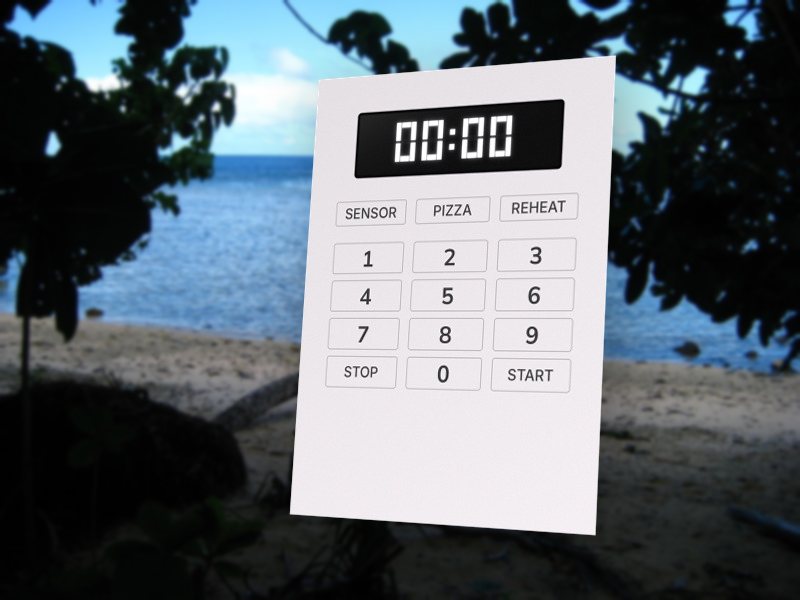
0:00
